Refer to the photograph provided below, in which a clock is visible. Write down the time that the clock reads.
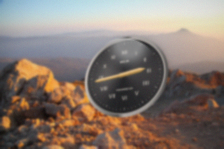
2:44
